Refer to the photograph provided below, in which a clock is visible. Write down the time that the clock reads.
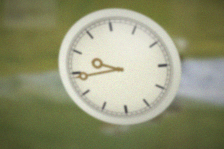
9:44
